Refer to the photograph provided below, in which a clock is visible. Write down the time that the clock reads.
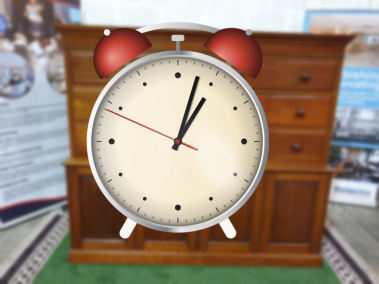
1:02:49
